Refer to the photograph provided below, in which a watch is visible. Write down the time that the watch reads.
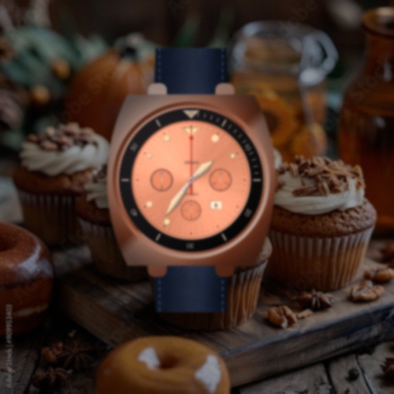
1:36
